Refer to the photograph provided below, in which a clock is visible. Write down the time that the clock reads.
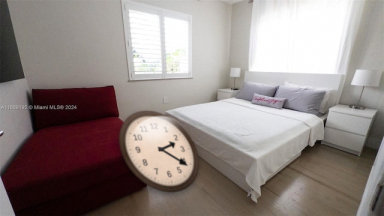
2:21
